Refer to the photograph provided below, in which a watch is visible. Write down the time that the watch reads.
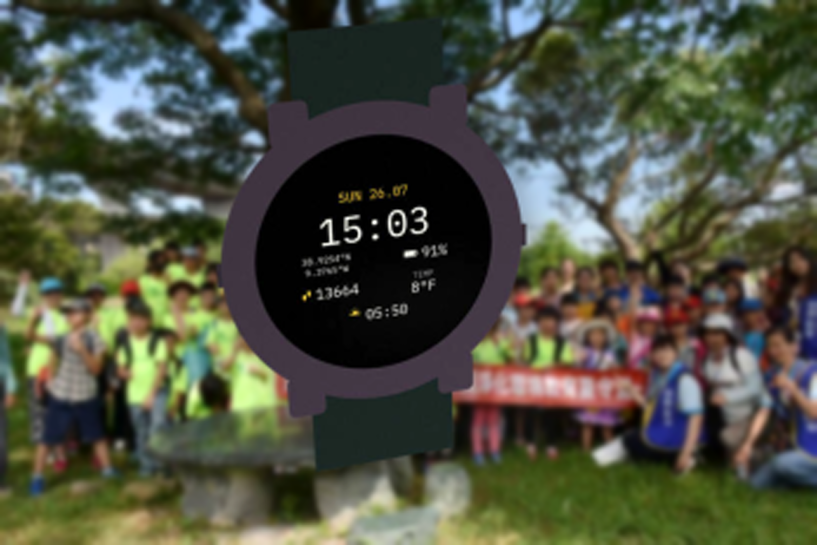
15:03
